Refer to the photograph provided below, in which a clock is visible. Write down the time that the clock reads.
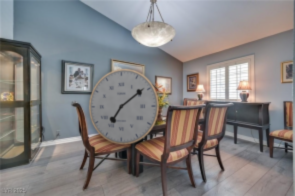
7:09
